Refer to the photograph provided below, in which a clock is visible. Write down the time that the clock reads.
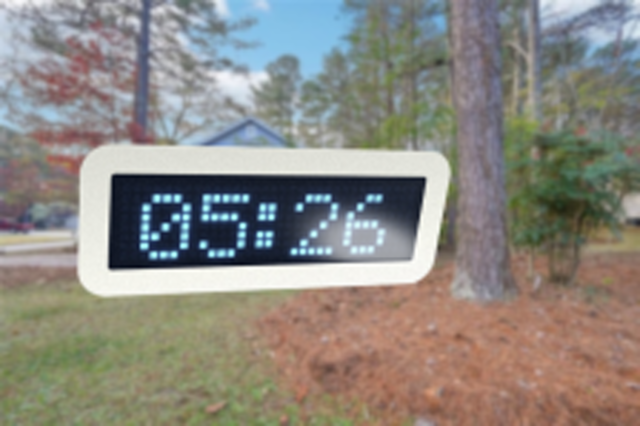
5:26
